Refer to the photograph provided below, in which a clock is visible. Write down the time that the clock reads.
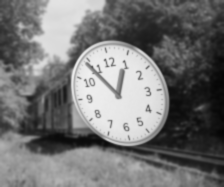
12:54
